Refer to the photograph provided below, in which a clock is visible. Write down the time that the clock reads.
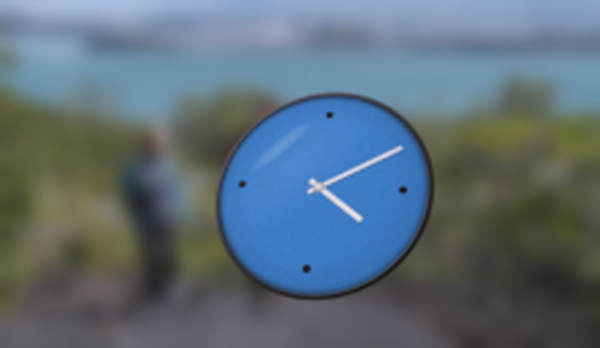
4:10
